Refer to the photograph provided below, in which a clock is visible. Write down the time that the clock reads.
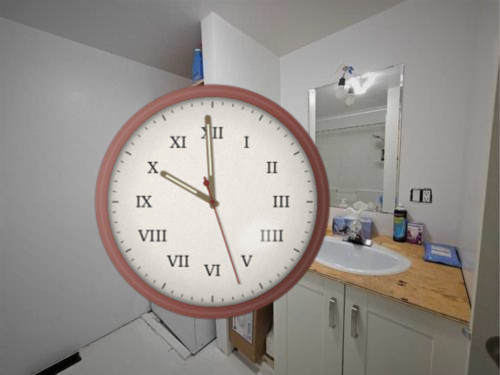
9:59:27
